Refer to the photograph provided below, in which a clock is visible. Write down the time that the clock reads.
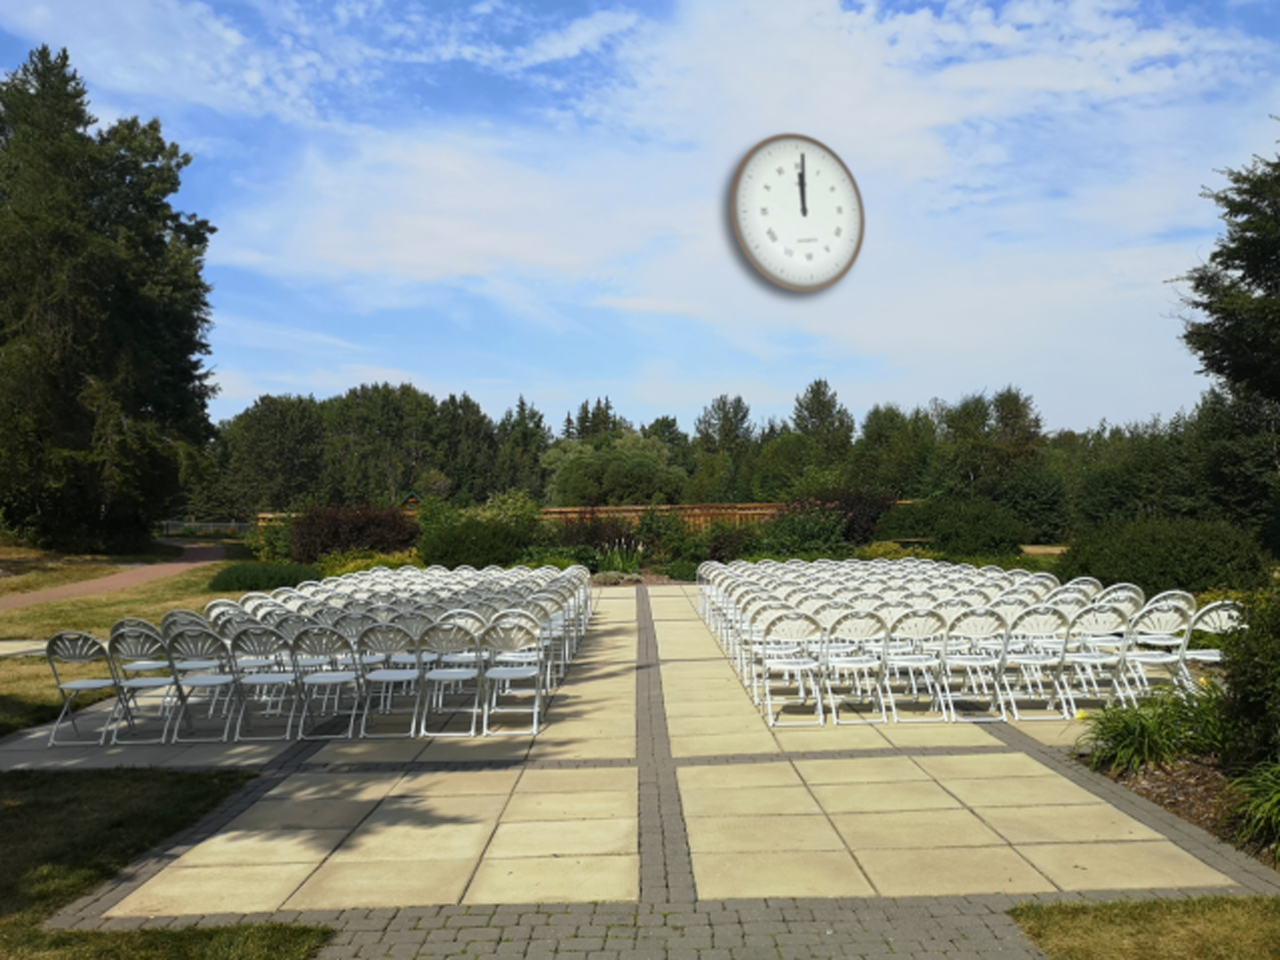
12:01
